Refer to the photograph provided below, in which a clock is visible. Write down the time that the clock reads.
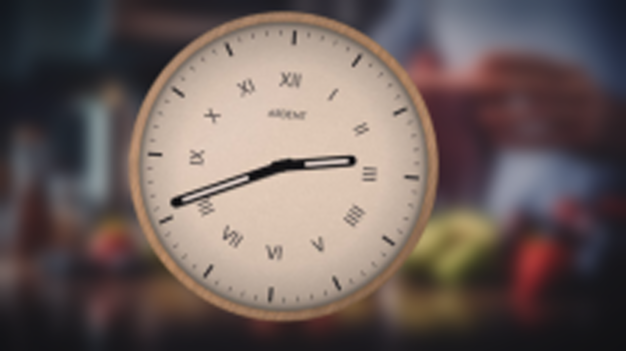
2:41
